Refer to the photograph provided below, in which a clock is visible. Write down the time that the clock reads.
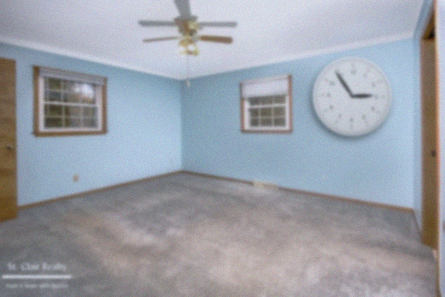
2:54
